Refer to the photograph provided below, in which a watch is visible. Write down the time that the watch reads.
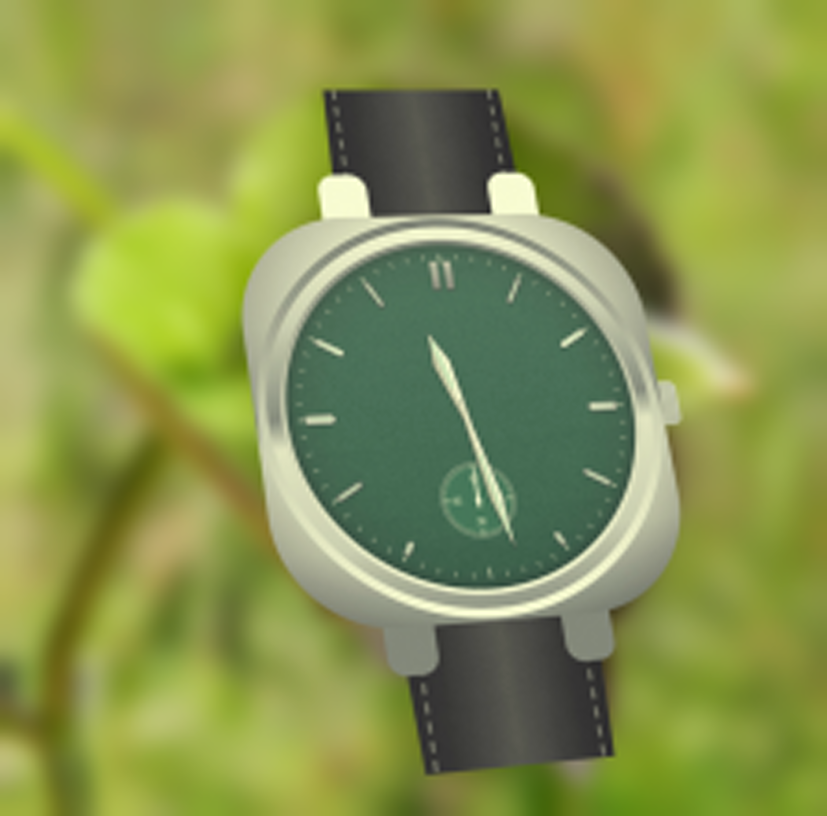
11:28
